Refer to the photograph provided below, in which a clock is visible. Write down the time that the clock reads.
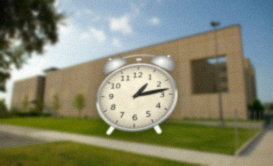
1:13
